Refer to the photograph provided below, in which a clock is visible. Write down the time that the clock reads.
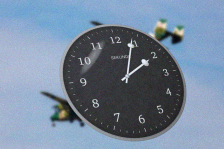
2:04
